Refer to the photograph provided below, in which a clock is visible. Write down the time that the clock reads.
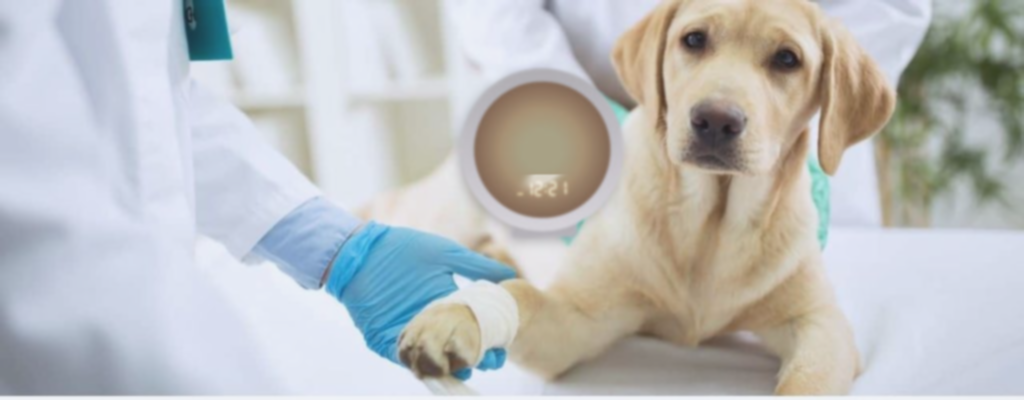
12:21
